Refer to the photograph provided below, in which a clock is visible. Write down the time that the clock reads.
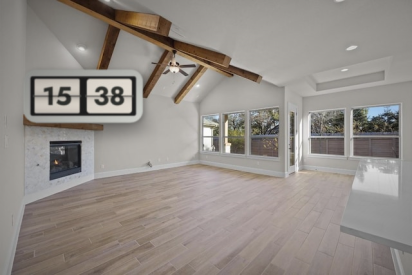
15:38
